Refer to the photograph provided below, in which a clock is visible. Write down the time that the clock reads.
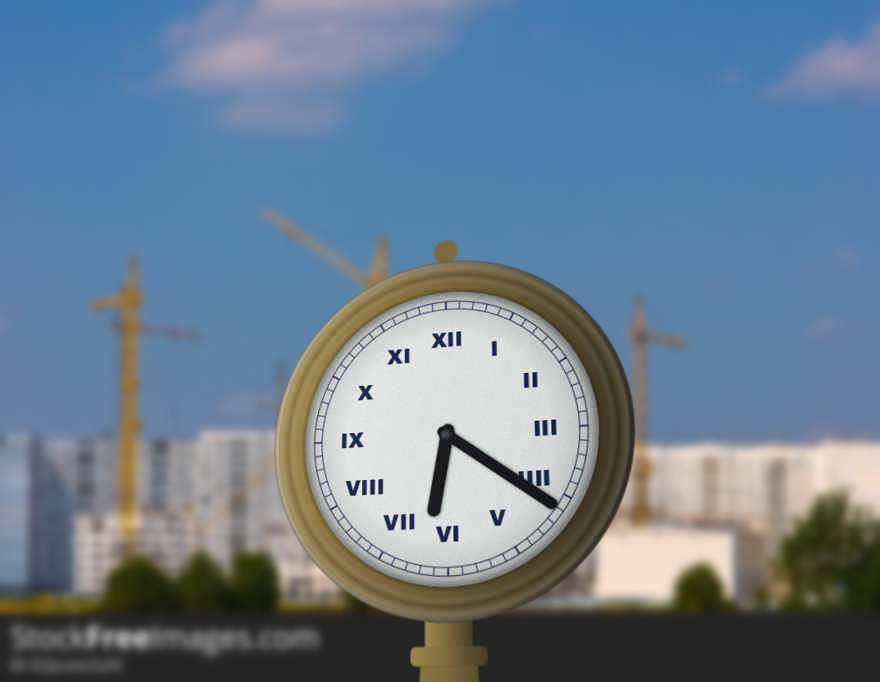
6:21
